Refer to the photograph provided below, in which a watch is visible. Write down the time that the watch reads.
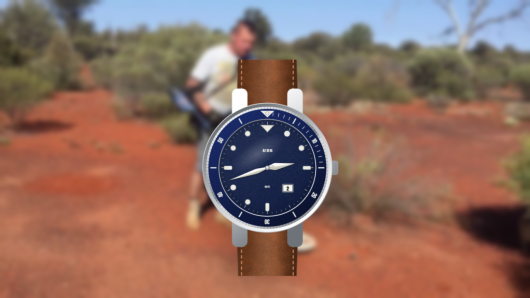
2:42
